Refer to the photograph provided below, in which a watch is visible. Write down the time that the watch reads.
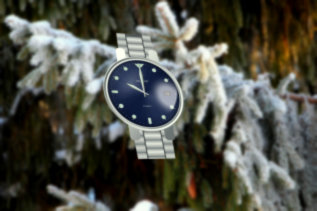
10:00
